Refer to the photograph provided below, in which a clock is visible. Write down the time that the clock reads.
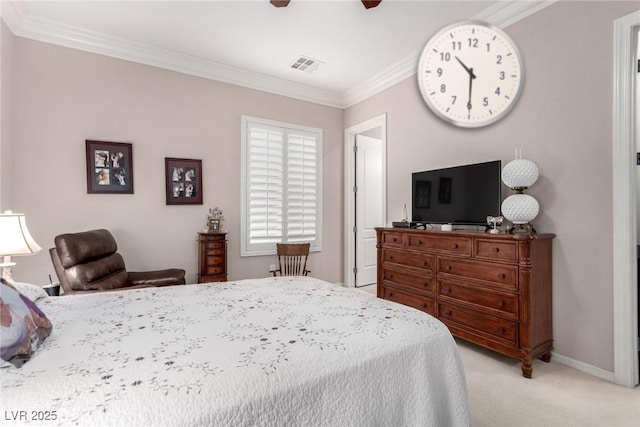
10:30
